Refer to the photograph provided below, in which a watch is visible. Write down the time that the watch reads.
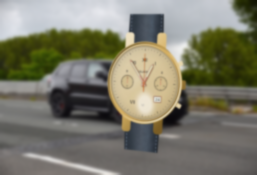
12:54
